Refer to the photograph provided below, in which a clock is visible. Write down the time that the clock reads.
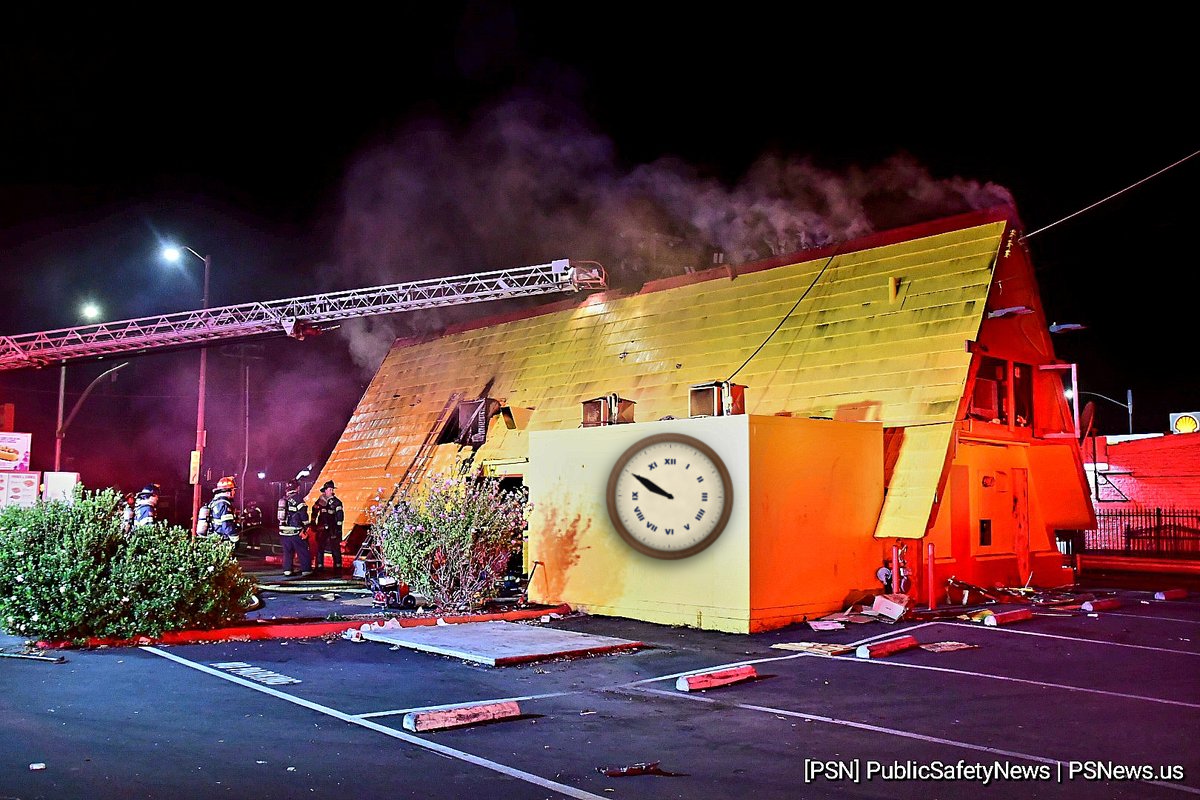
9:50
